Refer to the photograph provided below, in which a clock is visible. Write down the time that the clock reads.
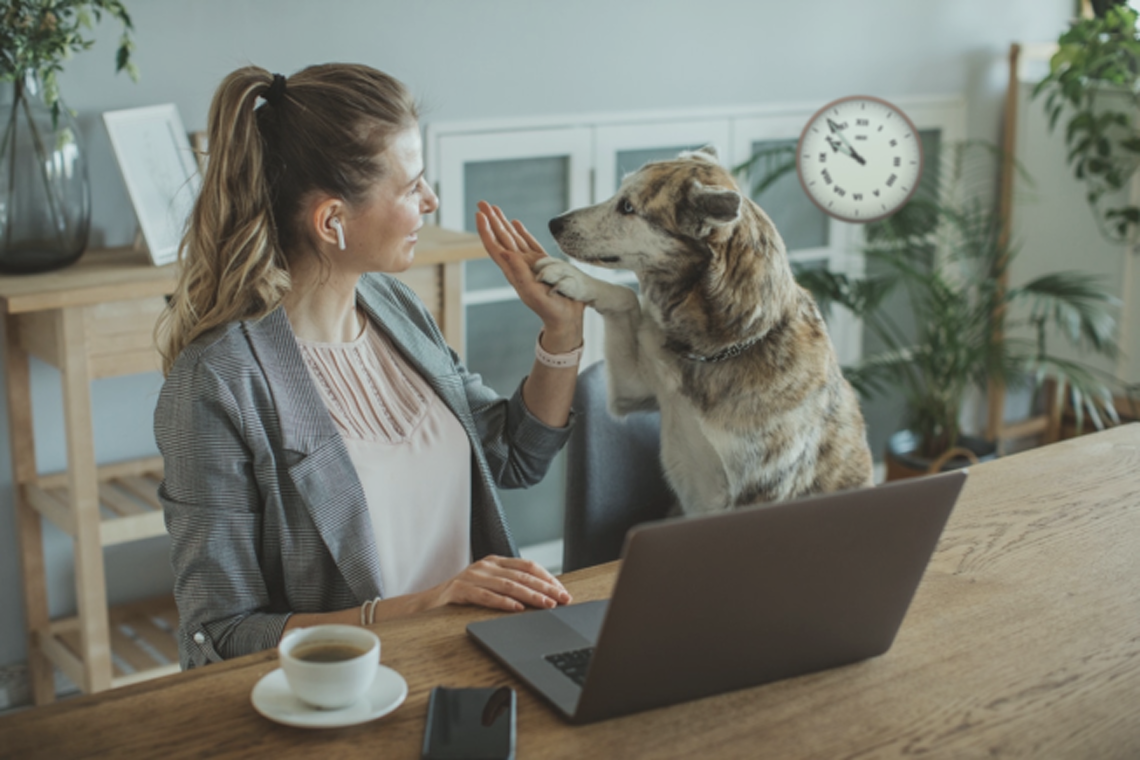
9:53
